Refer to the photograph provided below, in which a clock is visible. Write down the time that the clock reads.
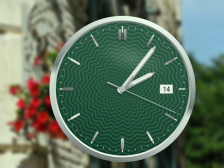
2:06:19
